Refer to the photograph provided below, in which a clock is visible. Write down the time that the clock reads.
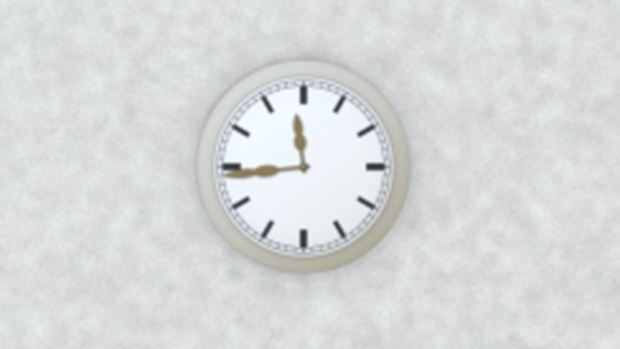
11:44
